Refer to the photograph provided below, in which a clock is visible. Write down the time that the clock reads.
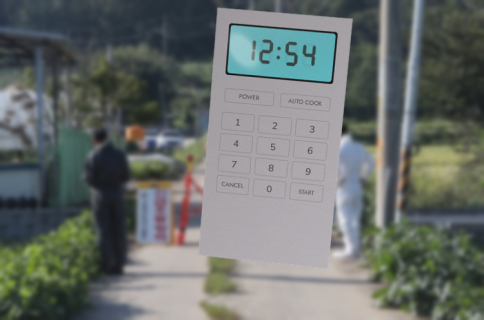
12:54
